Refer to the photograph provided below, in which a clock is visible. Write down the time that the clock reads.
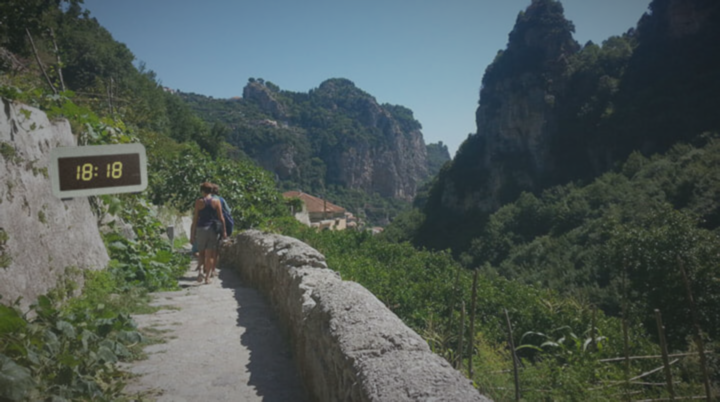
18:18
